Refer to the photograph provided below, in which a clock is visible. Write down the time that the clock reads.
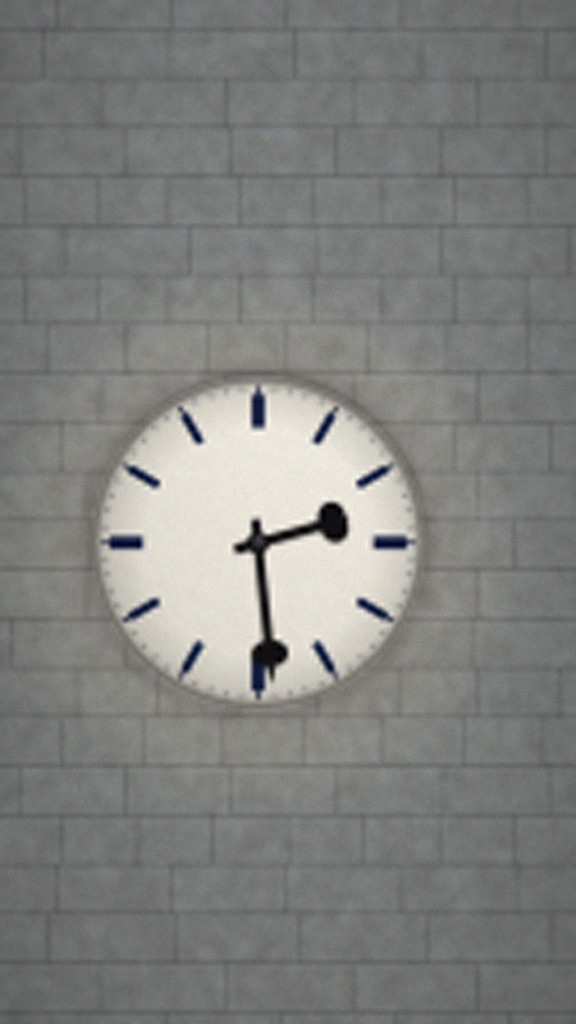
2:29
